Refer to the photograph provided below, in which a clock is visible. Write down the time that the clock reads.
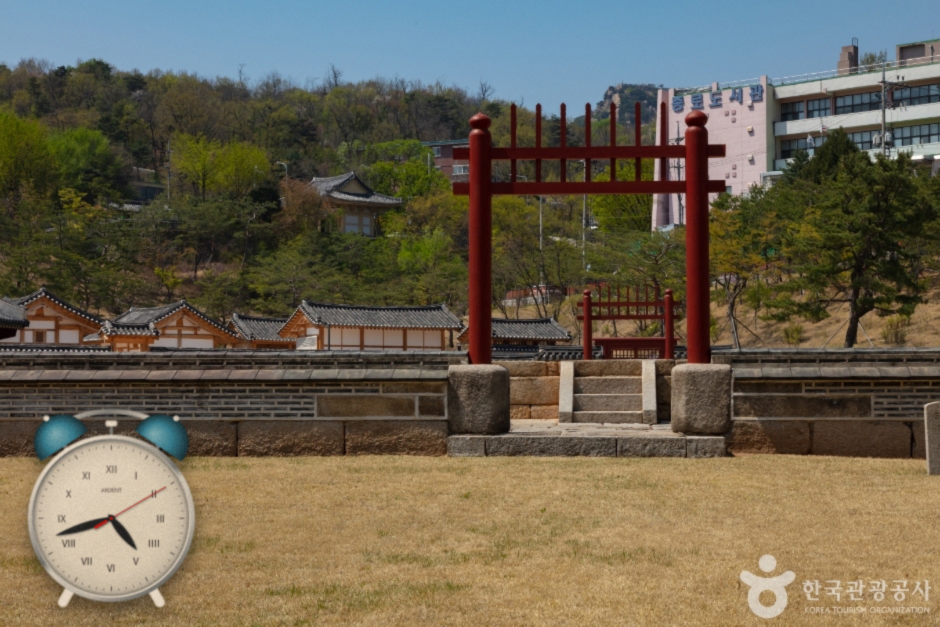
4:42:10
